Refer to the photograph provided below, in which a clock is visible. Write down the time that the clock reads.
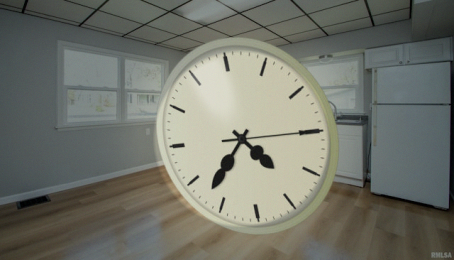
4:37:15
